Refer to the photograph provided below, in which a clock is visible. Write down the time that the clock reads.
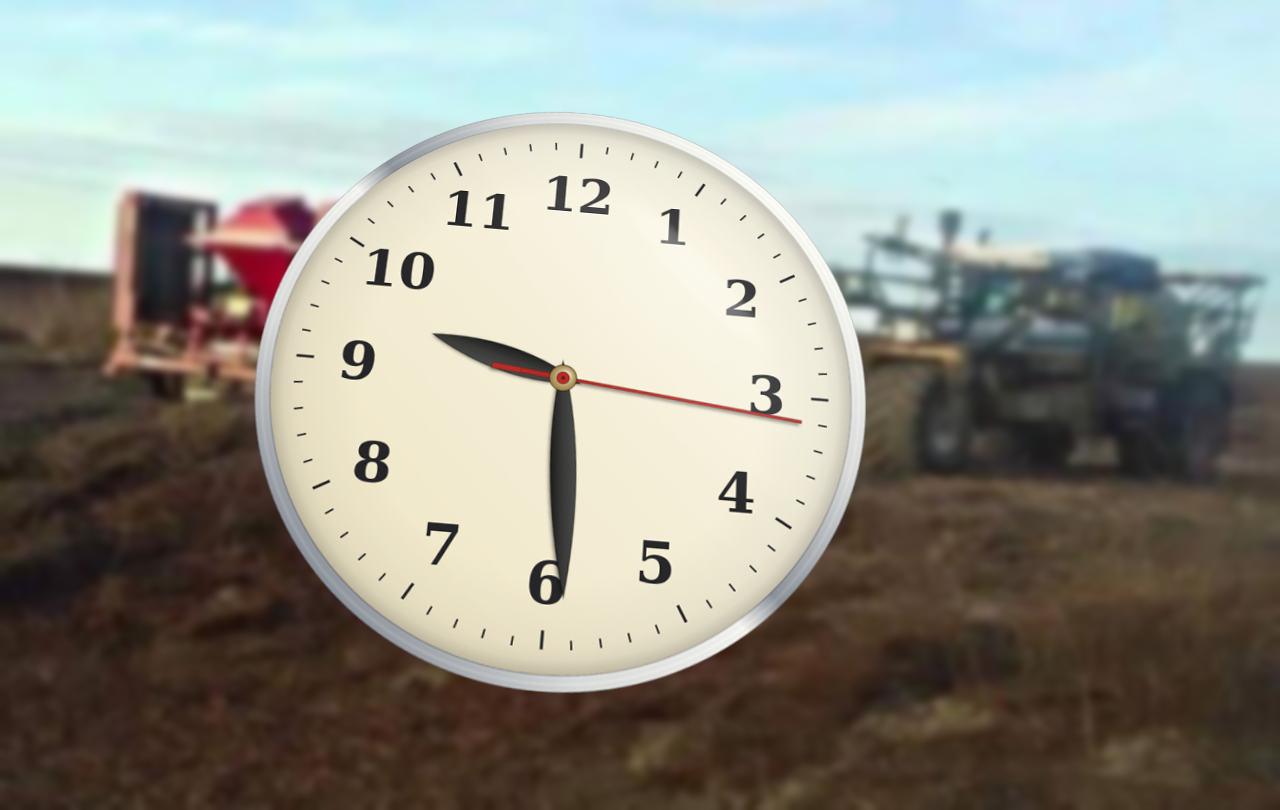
9:29:16
